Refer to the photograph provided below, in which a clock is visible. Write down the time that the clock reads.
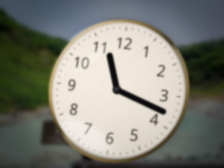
11:18
